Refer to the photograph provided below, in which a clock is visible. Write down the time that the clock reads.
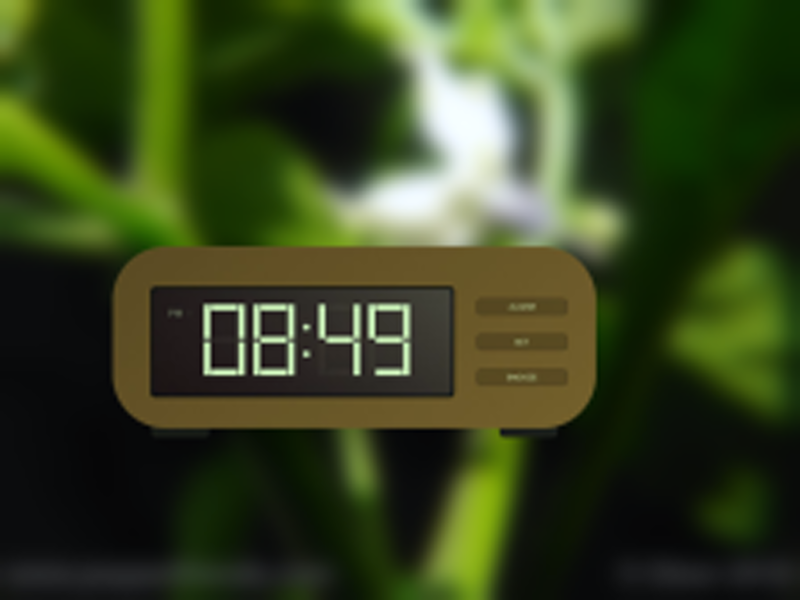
8:49
